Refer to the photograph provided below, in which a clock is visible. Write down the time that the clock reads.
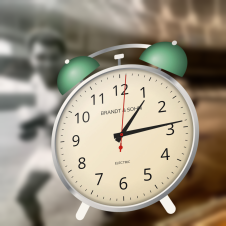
1:14:01
